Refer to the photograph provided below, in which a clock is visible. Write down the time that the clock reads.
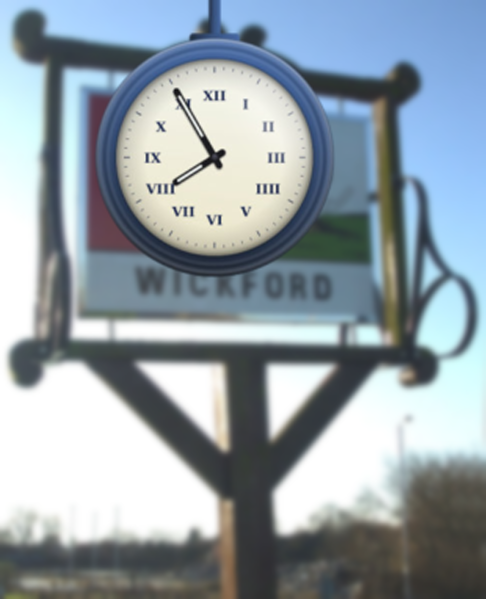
7:55
